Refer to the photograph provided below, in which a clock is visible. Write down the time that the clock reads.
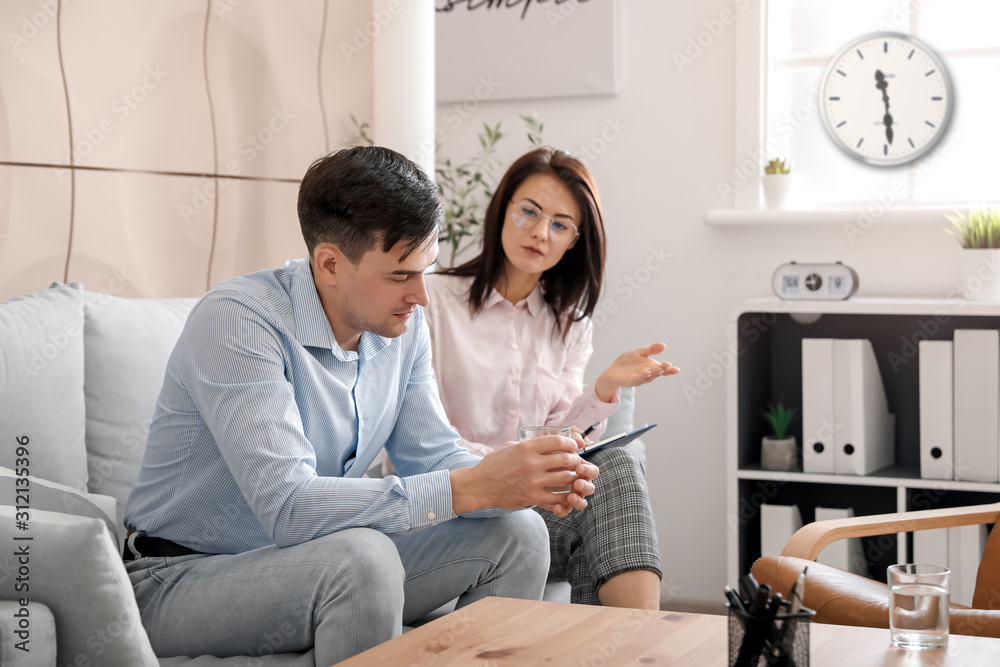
11:29
